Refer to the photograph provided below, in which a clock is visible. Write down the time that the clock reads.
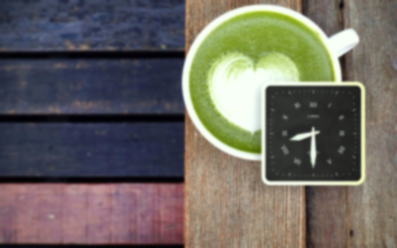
8:30
